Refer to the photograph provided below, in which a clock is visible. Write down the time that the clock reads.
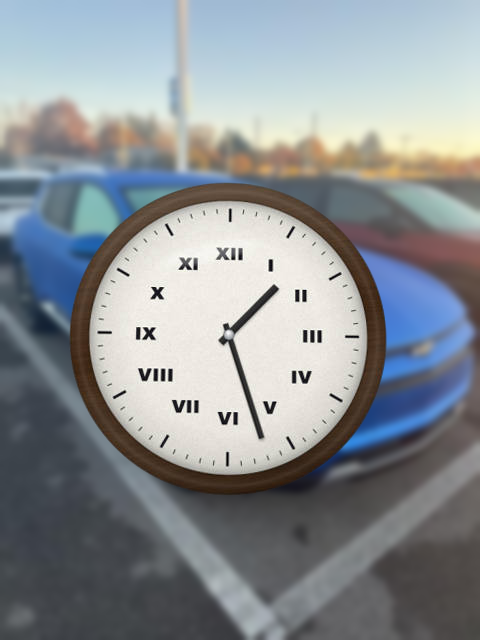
1:27
